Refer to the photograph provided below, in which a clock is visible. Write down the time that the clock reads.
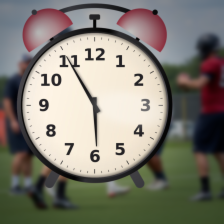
5:55
